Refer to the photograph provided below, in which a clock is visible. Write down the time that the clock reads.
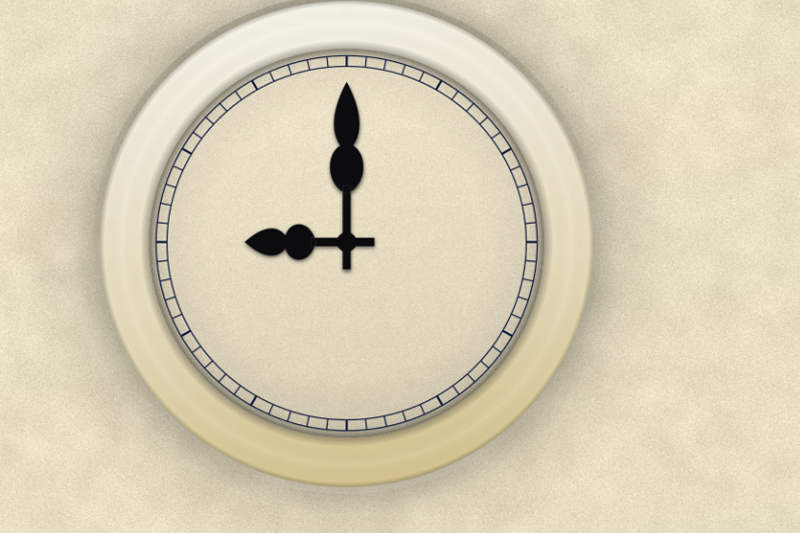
9:00
